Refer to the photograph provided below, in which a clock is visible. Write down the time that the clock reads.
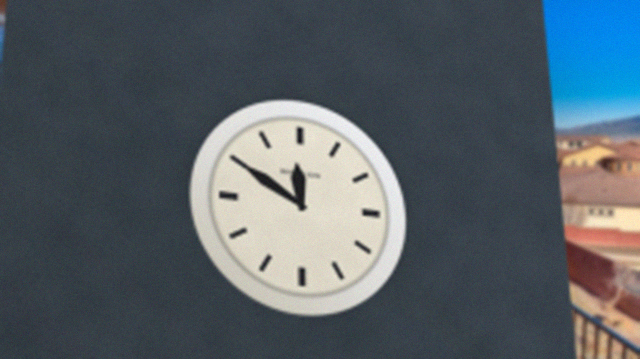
11:50
